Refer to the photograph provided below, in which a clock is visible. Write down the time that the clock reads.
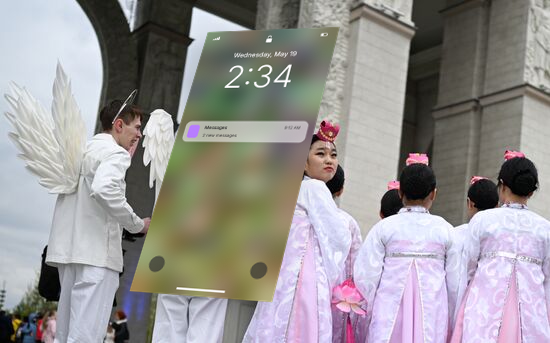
2:34
